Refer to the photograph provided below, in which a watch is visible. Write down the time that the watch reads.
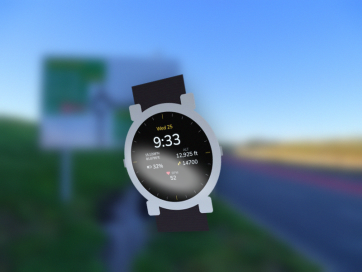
9:33
